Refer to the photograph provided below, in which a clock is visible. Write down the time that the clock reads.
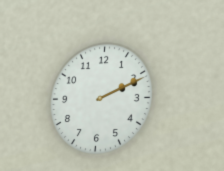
2:11
